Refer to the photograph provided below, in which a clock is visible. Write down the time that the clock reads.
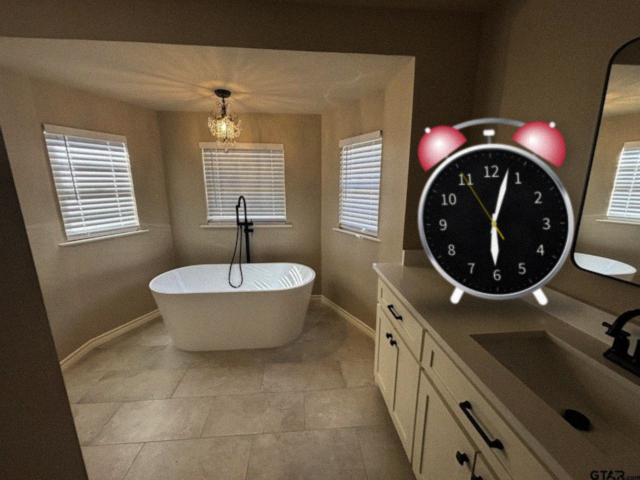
6:02:55
